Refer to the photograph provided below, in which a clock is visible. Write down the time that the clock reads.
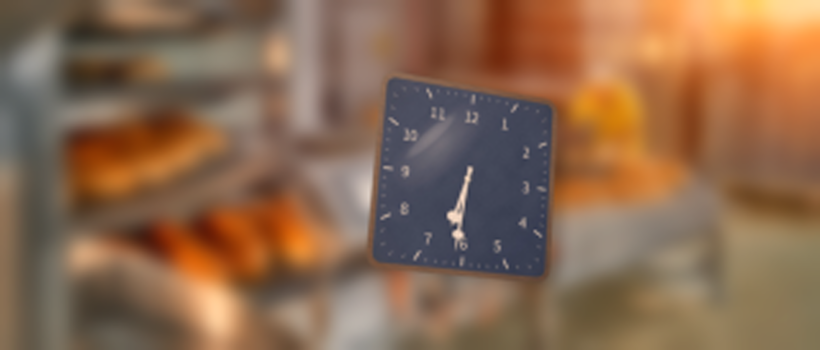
6:31
